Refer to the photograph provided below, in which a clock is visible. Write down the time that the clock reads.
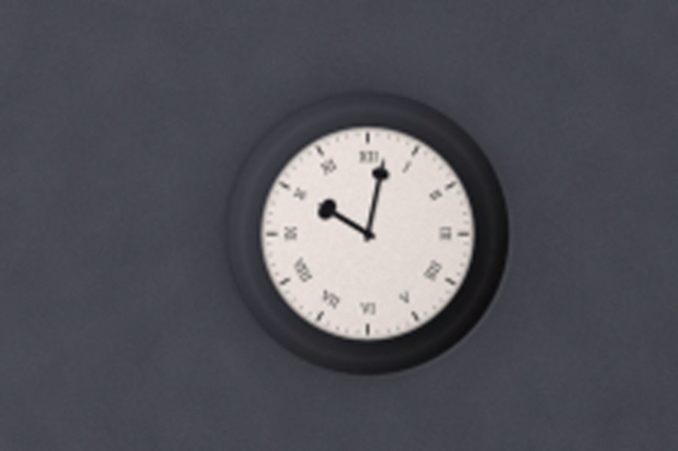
10:02
